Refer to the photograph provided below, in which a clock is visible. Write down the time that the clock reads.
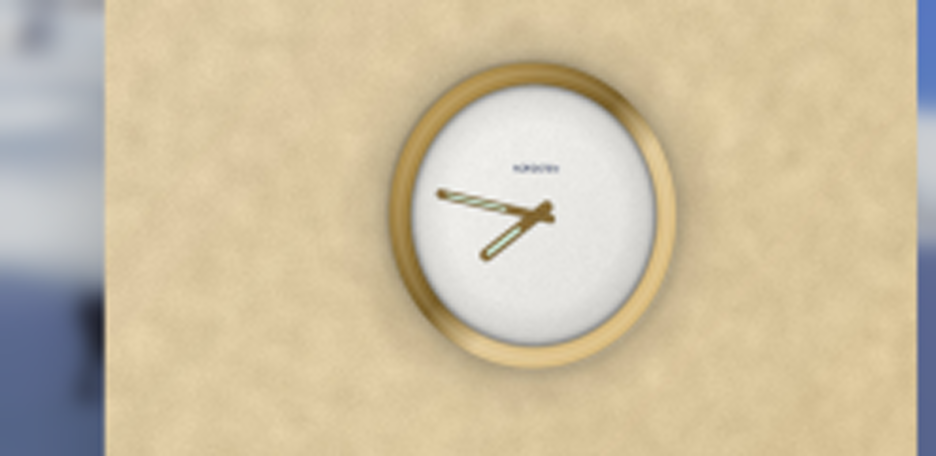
7:47
